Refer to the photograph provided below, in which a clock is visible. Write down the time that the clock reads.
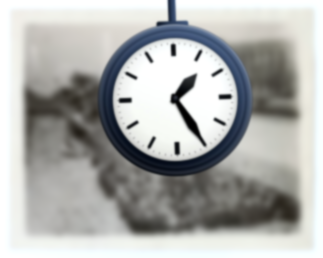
1:25
